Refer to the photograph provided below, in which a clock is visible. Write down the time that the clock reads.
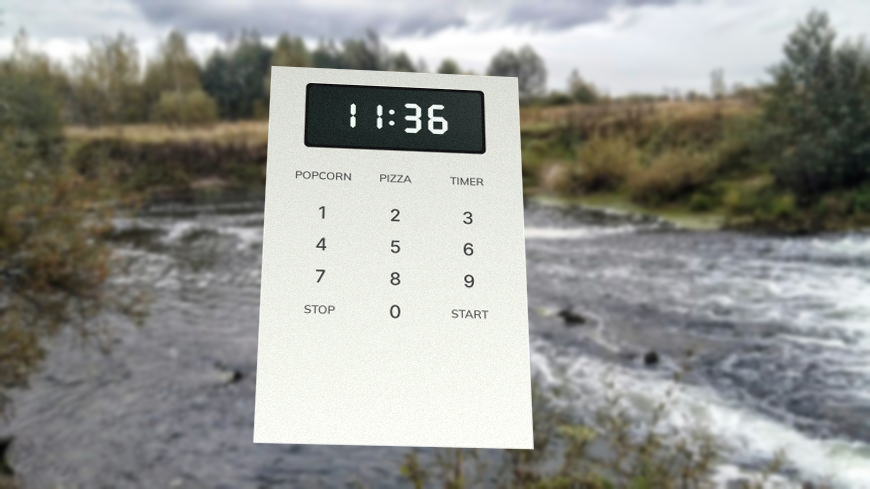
11:36
